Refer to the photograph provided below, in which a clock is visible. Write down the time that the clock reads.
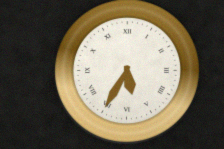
5:35
